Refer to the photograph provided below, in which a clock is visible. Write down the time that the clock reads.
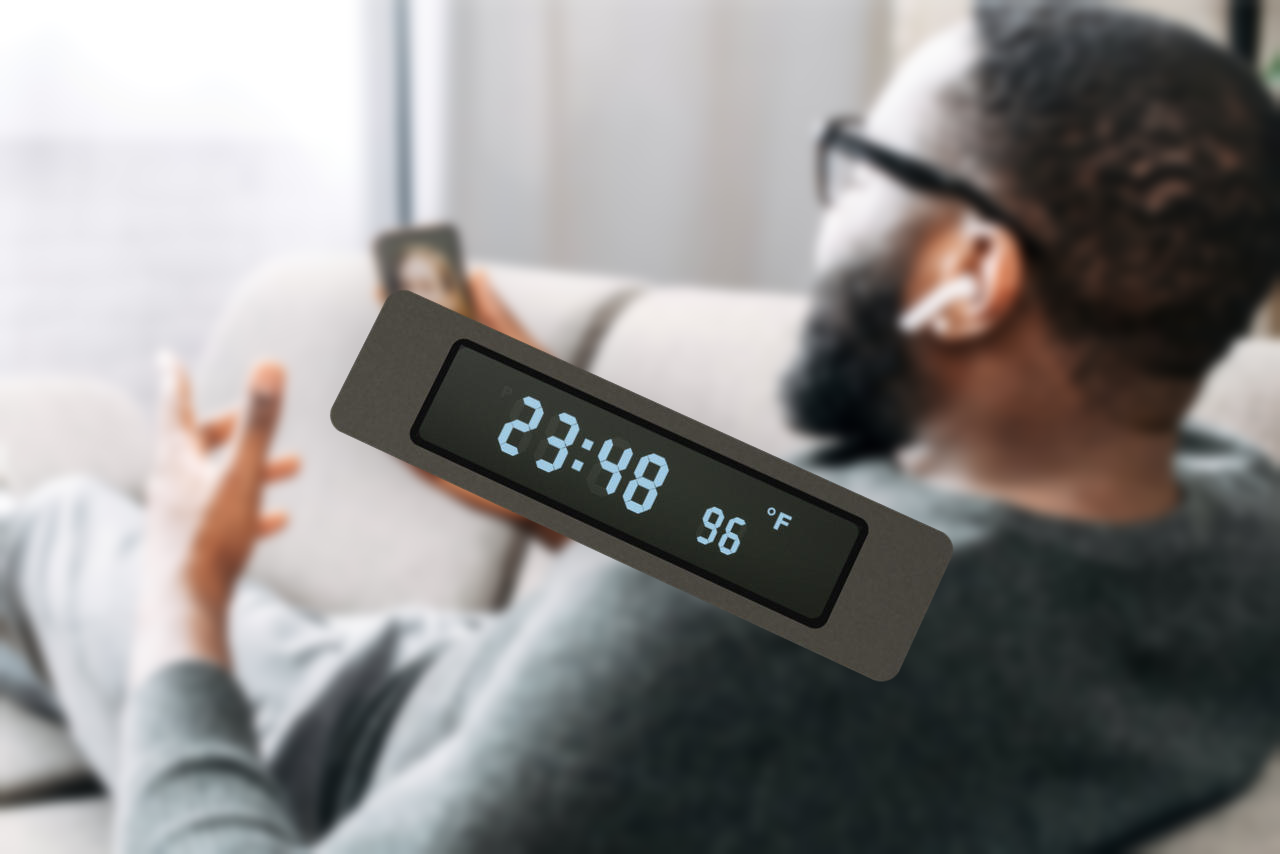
23:48
